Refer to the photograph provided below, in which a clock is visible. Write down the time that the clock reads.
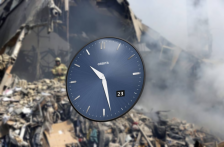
10:28
